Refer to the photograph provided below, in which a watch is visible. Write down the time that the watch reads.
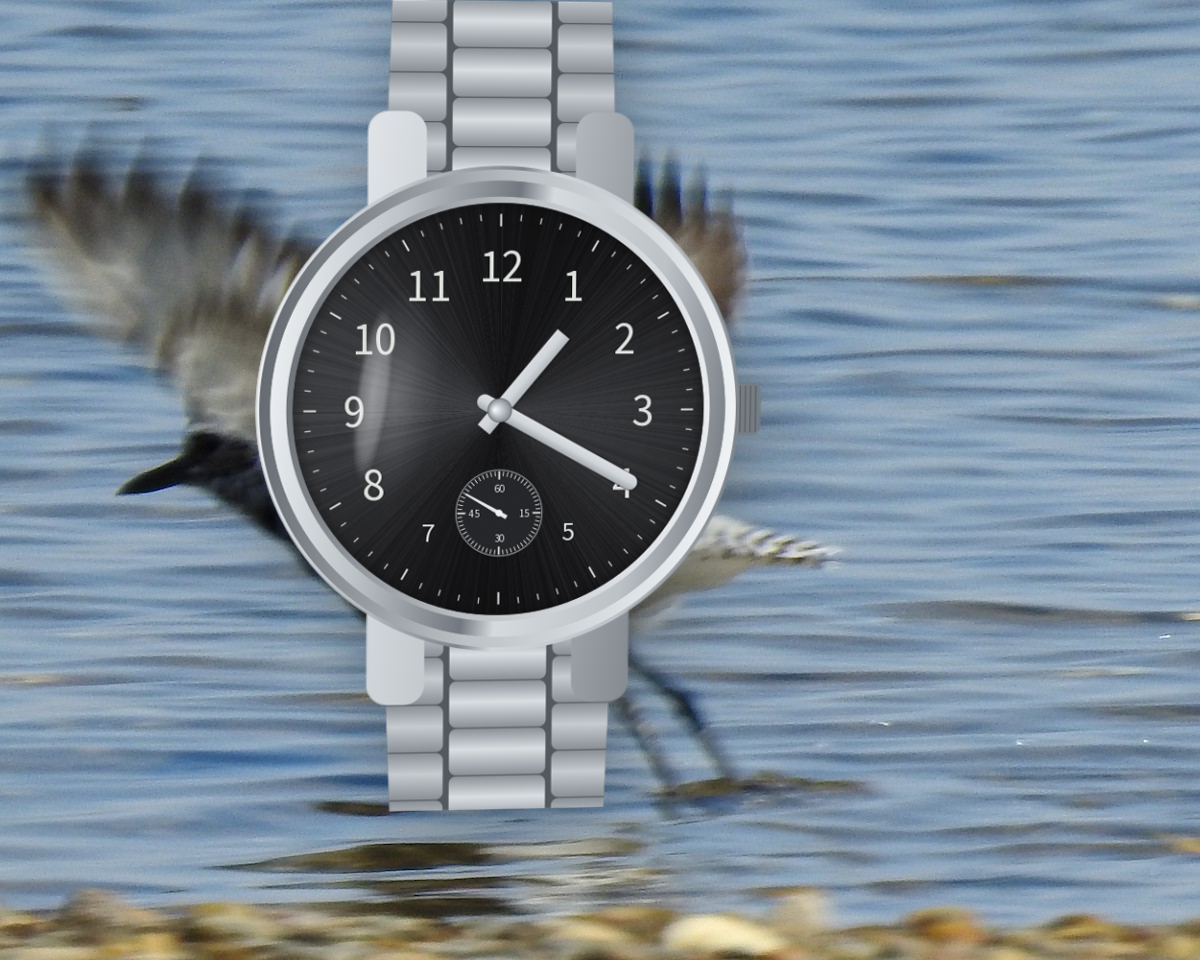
1:19:50
